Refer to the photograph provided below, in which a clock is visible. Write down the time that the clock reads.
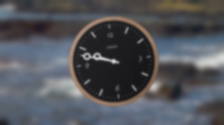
9:48
